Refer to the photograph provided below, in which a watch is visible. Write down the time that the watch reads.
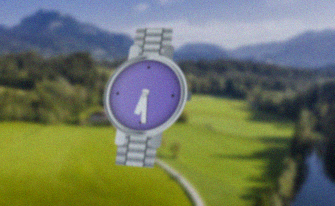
6:29
